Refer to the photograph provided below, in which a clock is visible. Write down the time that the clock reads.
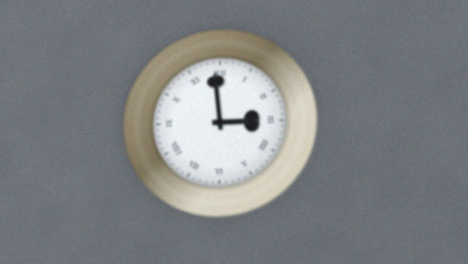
2:59
